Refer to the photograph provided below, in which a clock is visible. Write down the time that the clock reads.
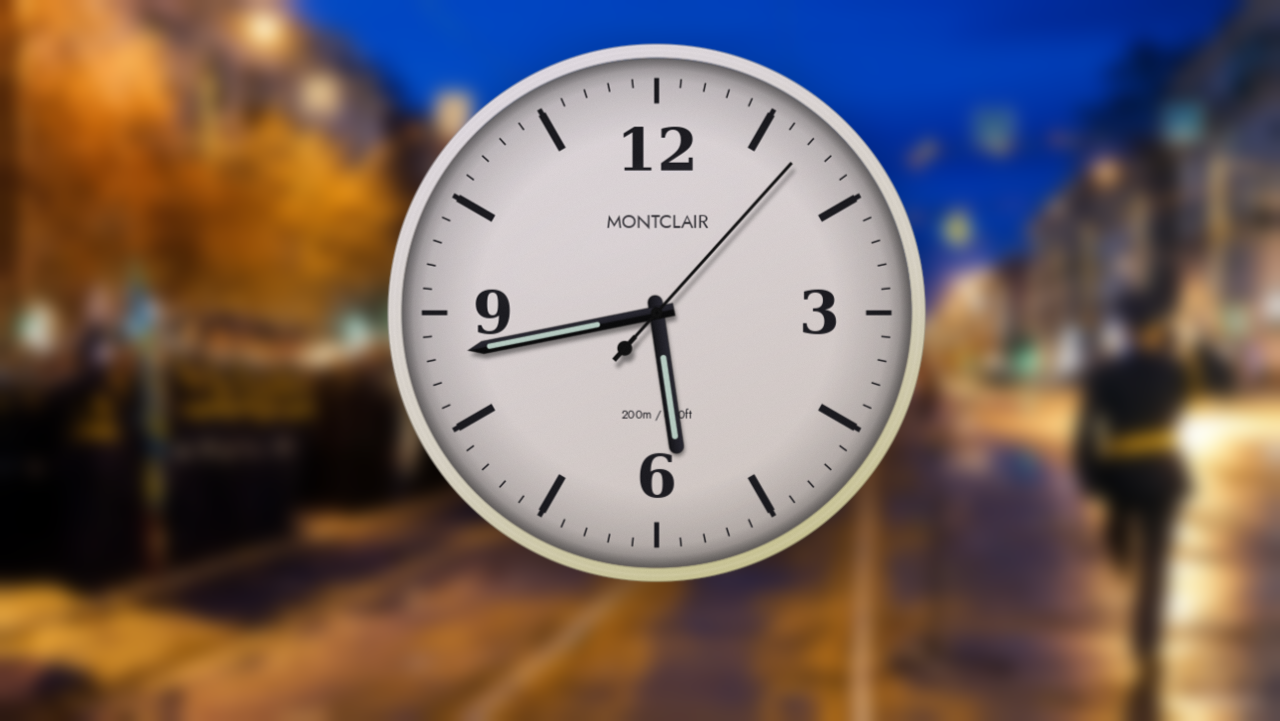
5:43:07
